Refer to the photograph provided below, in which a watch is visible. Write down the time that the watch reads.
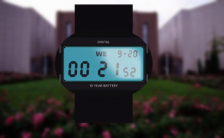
0:21:52
